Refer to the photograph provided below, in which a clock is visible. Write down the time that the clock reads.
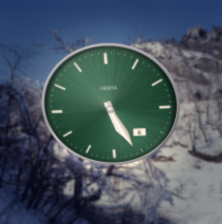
5:26
